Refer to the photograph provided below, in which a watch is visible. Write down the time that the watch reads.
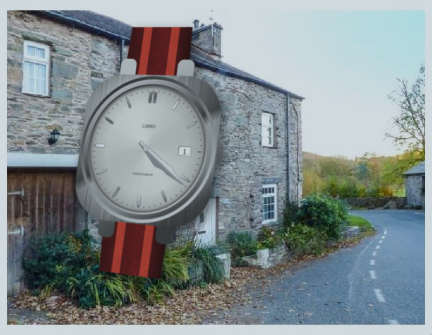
4:21
